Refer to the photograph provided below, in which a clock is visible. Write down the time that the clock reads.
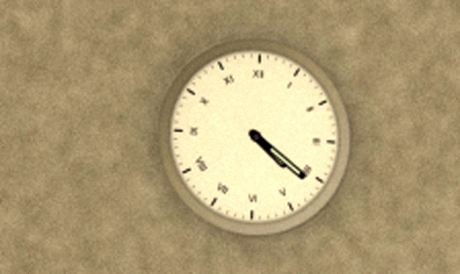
4:21
